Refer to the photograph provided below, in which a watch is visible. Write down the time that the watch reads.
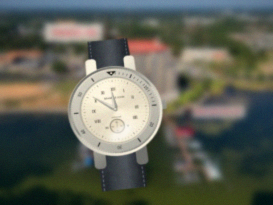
11:51
